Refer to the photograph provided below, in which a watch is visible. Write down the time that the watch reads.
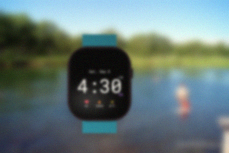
4:30
